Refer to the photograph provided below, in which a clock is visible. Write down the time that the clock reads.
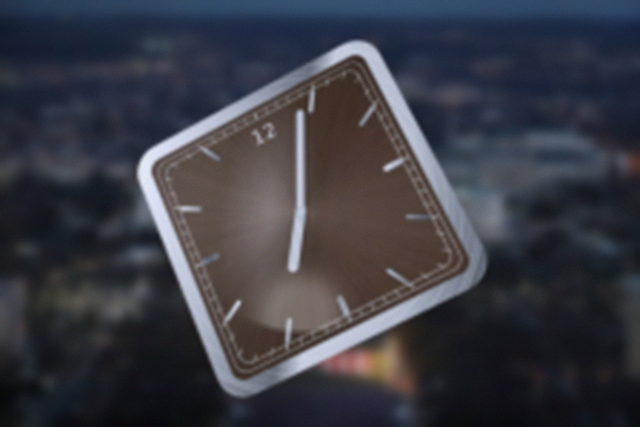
7:04
